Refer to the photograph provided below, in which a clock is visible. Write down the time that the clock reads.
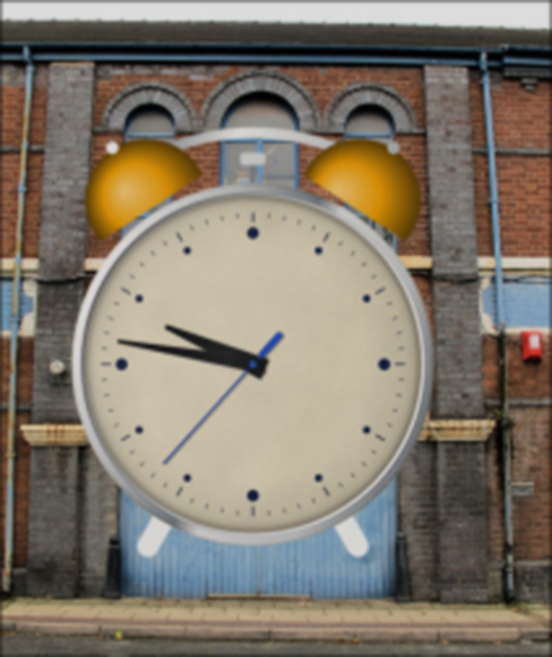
9:46:37
